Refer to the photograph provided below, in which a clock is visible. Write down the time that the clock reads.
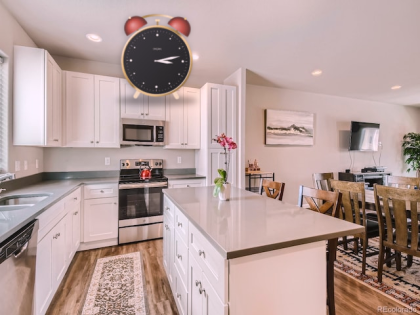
3:13
